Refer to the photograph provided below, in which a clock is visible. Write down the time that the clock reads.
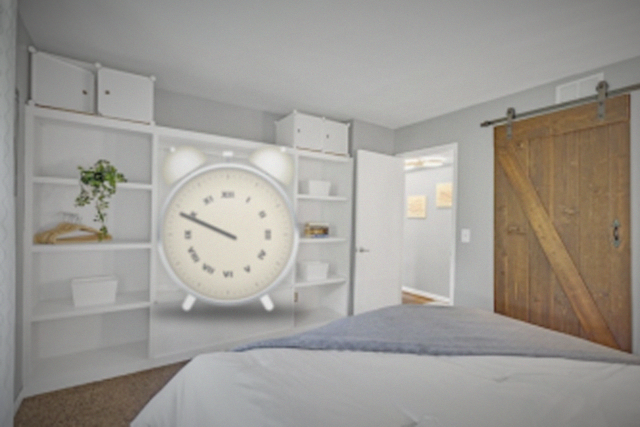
9:49
